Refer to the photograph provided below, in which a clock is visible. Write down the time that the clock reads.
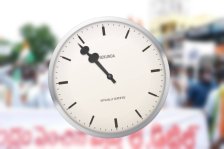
10:54
